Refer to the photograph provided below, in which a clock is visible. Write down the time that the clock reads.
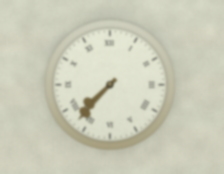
7:37
